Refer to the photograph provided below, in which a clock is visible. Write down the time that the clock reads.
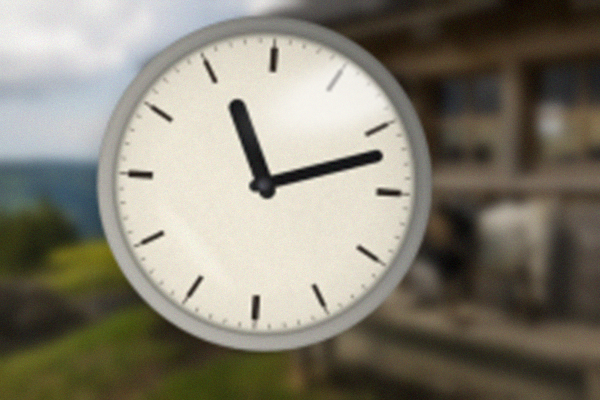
11:12
